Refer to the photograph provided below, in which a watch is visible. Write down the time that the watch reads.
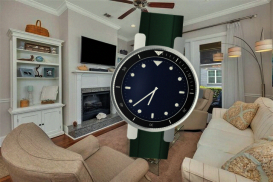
6:38
